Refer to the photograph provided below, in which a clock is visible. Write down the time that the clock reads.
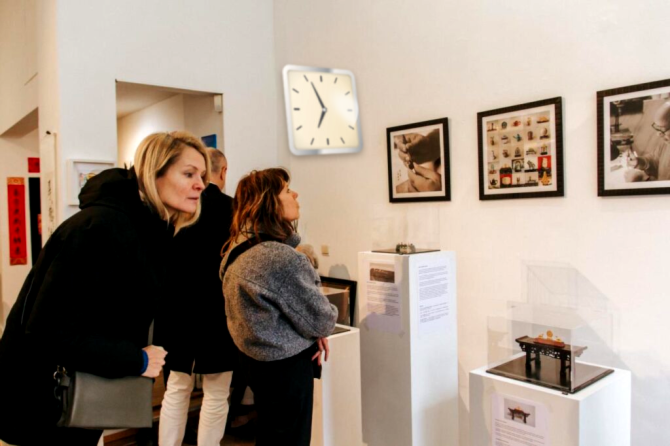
6:56
